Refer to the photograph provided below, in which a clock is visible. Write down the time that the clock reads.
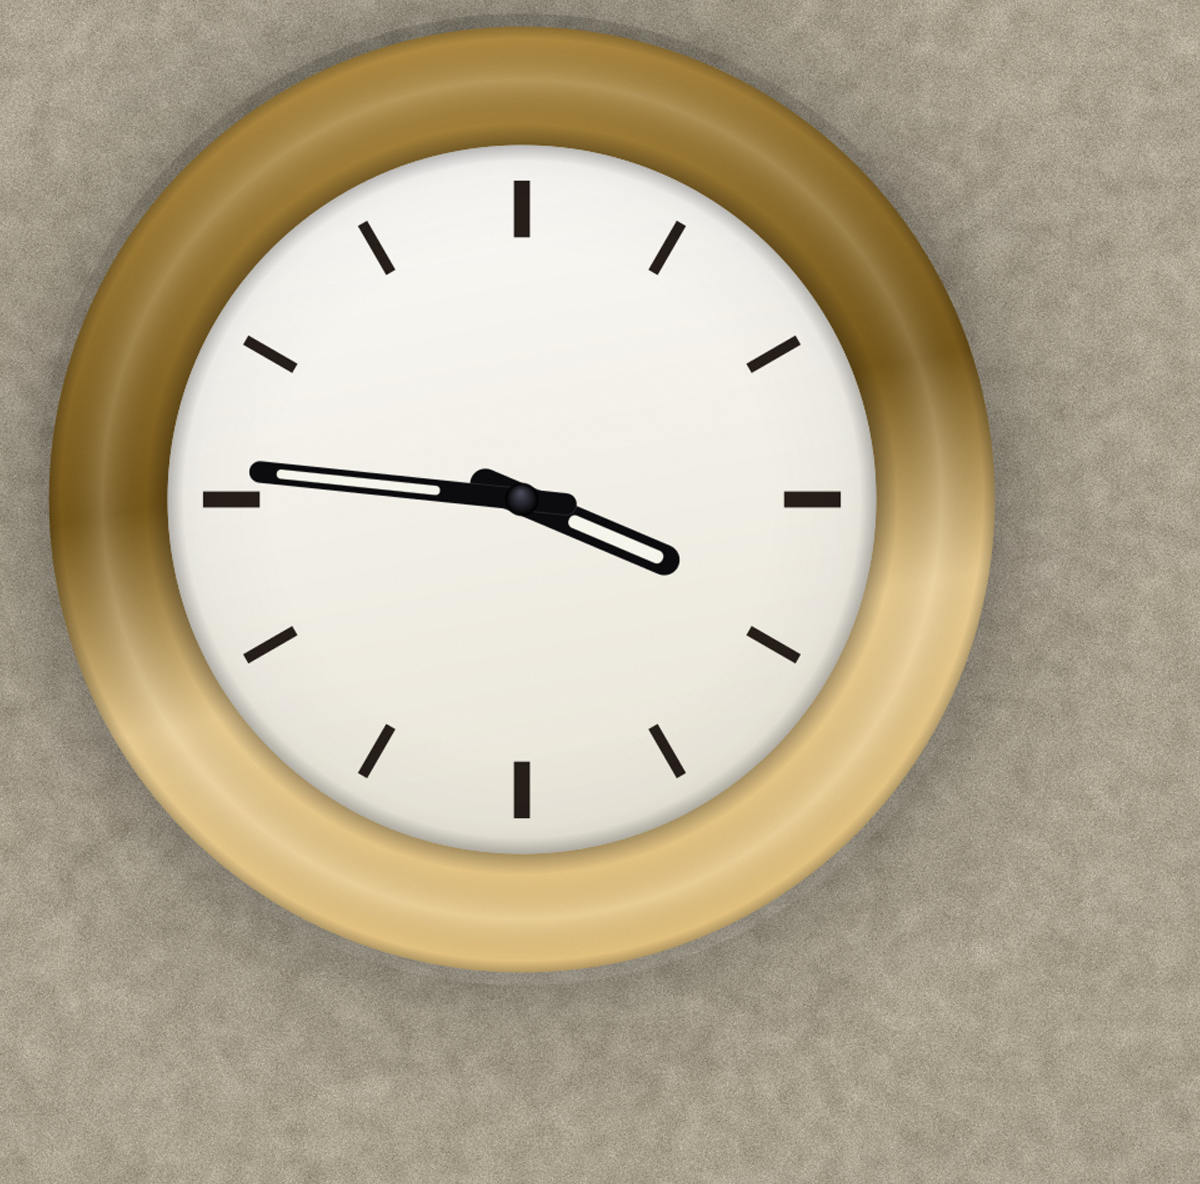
3:46
